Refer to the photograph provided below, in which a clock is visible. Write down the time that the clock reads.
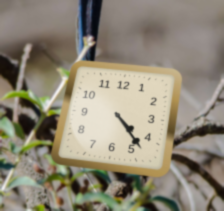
4:23
